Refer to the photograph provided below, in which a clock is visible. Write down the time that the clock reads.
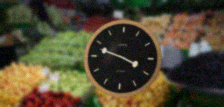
3:48
